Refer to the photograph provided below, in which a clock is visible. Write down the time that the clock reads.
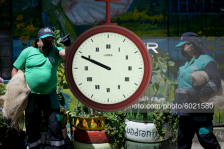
9:49
